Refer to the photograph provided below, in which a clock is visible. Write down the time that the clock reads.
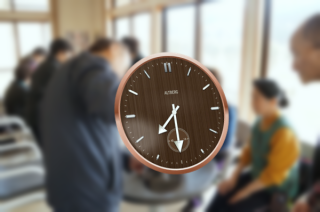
7:30
